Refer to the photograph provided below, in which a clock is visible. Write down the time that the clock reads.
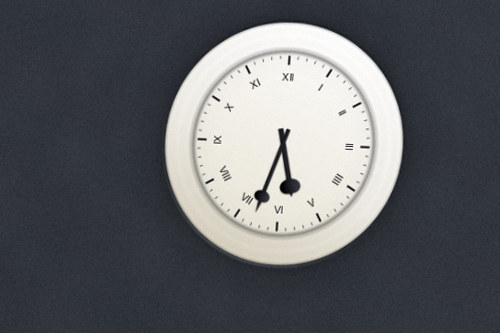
5:33
